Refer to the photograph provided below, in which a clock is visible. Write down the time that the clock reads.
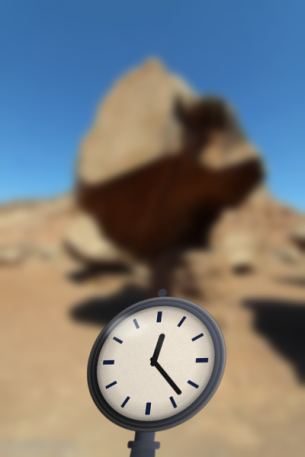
12:23
